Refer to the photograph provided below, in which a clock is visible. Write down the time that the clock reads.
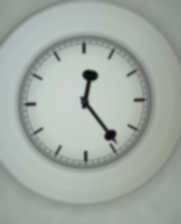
12:24
